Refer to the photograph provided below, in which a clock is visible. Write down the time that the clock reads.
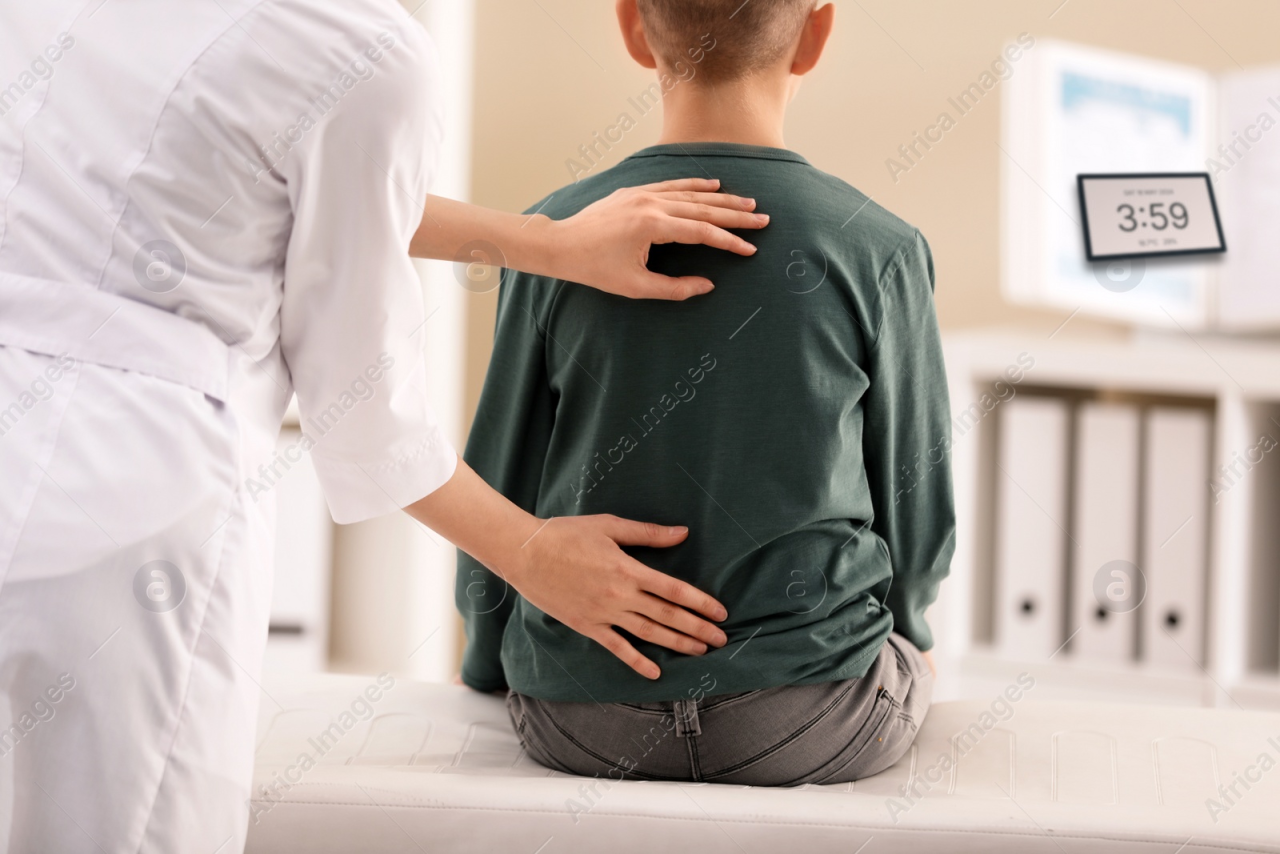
3:59
